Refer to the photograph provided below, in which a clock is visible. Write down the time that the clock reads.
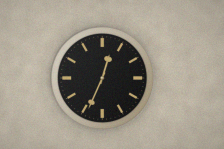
12:34
